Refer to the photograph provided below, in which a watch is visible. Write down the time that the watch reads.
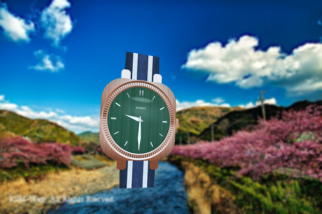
9:30
